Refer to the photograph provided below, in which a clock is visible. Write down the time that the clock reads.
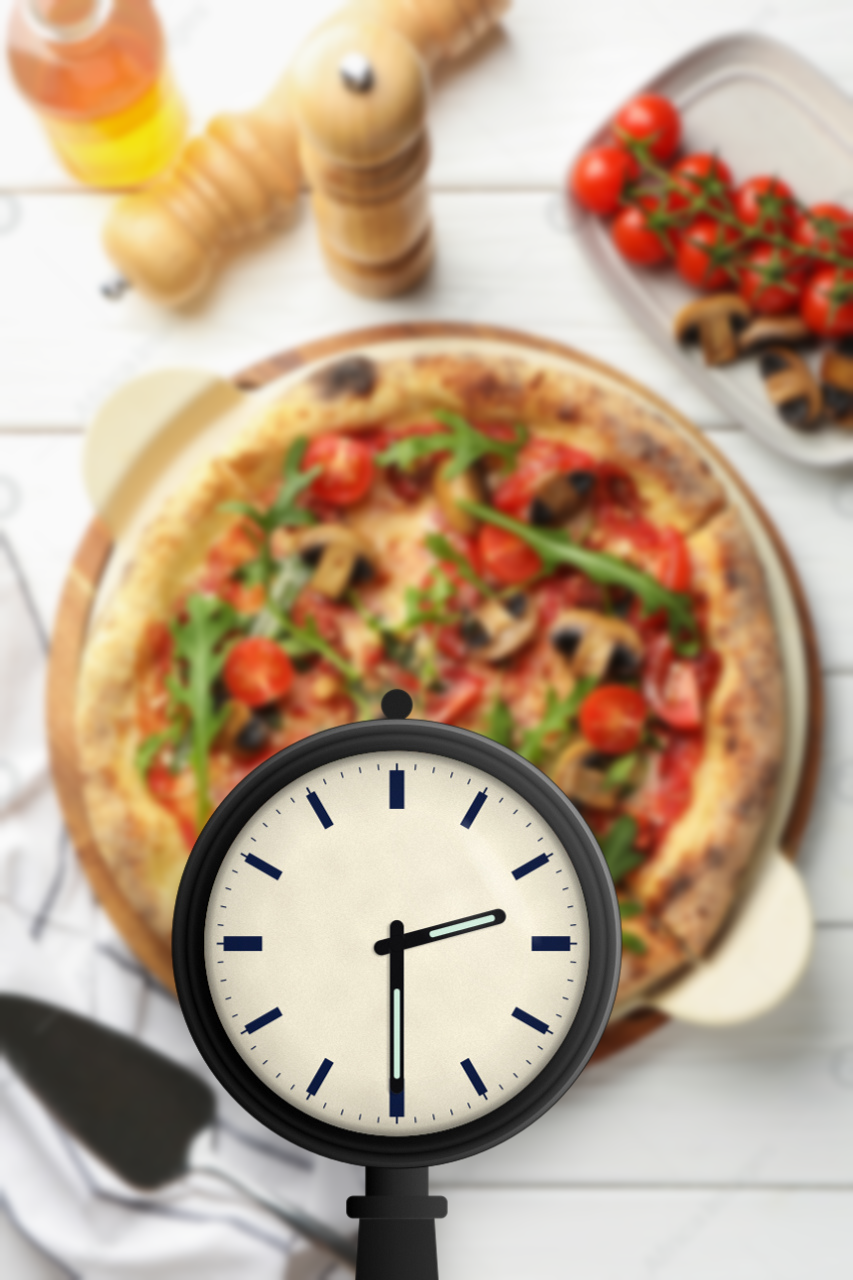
2:30
